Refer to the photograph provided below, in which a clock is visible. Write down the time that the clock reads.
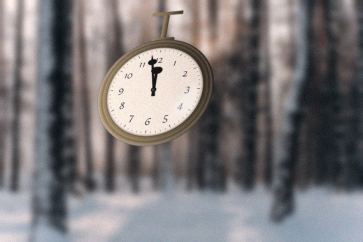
11:58
